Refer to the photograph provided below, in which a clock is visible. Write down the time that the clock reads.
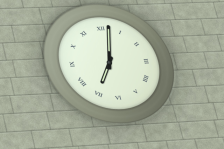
7:02
